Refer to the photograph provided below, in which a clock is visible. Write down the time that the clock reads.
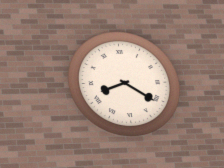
8:21
